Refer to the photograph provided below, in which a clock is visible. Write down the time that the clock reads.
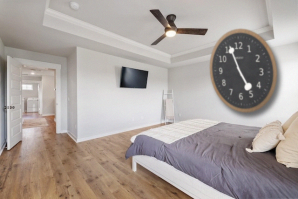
4:56
